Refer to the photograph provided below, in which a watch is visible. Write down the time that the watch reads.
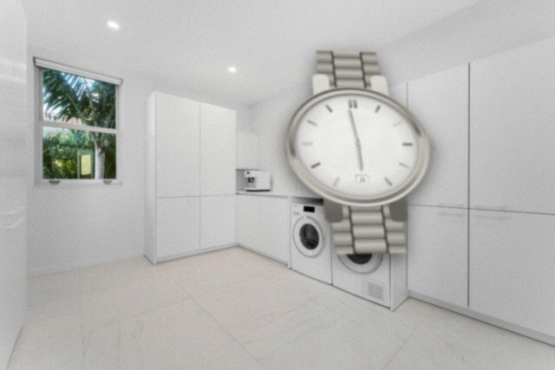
5:59
